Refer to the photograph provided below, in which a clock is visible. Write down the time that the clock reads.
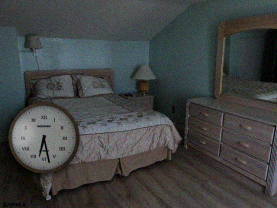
6:28
